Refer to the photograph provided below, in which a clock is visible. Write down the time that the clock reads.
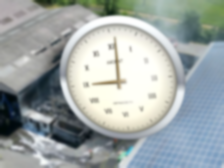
9:01
